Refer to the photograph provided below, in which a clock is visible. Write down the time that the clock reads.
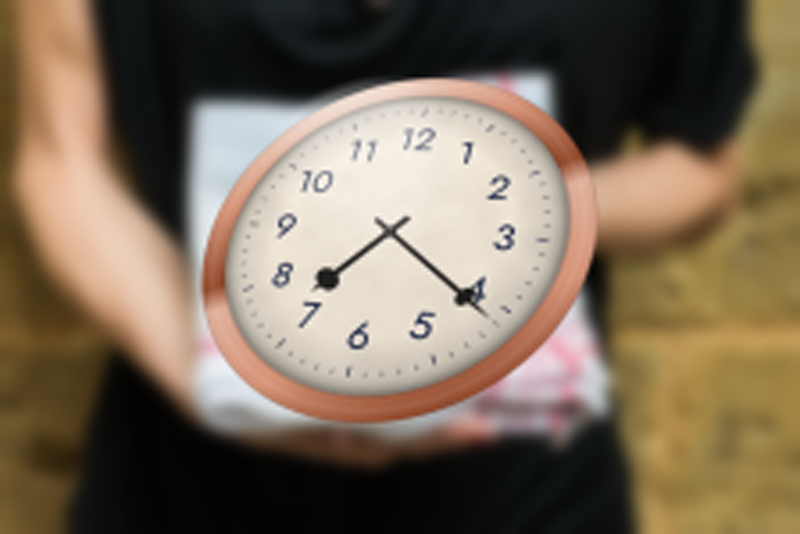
7:21
